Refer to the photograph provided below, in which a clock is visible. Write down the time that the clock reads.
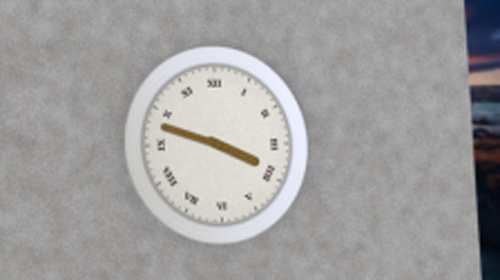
3:48
